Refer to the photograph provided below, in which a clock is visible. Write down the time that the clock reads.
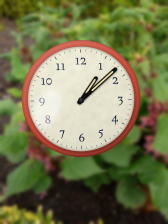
1:08
